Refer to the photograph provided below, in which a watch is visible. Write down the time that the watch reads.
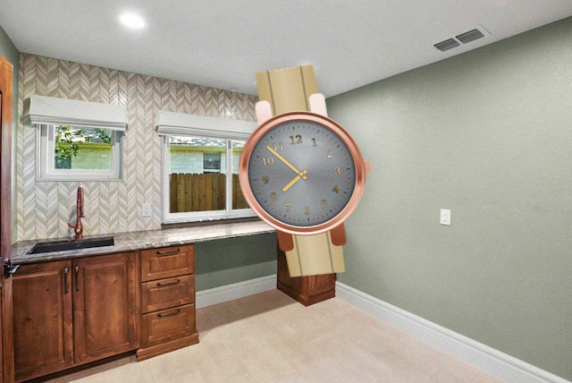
7:53
